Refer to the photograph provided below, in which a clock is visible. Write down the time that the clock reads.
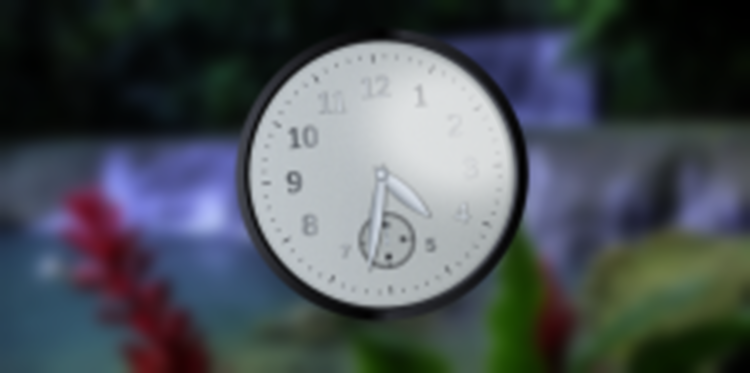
4:32
